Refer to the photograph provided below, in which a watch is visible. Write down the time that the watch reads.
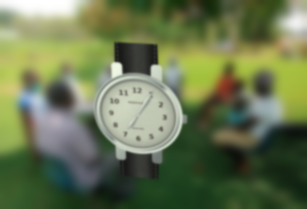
7:05
